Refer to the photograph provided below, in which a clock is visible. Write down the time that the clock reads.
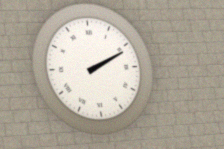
2:11
